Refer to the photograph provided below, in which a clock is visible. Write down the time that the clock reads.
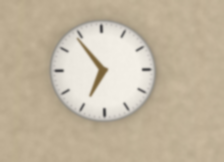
6:54
